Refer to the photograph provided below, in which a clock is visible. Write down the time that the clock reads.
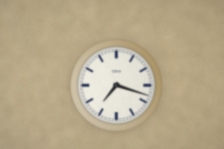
7:18
